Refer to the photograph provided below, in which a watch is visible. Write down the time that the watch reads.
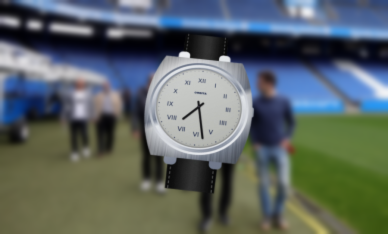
7:28
